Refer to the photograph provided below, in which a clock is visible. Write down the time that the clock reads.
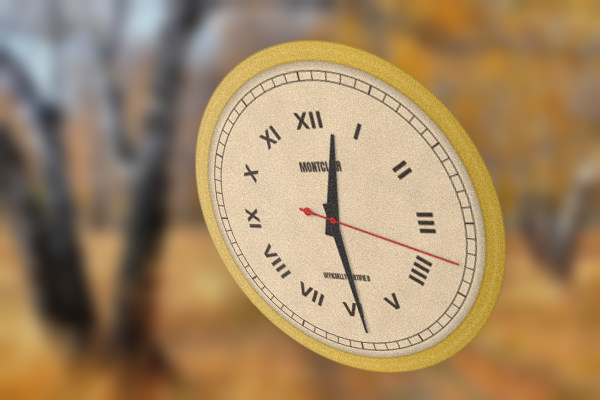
12:29:18
